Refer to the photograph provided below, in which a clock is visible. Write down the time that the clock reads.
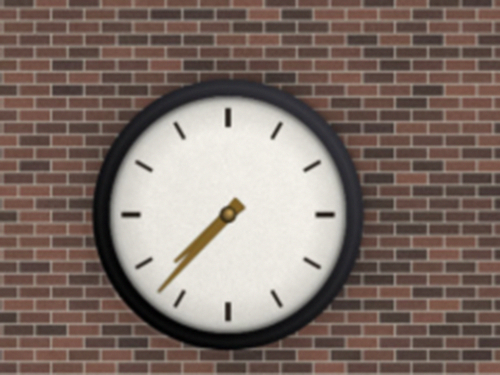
7:37
